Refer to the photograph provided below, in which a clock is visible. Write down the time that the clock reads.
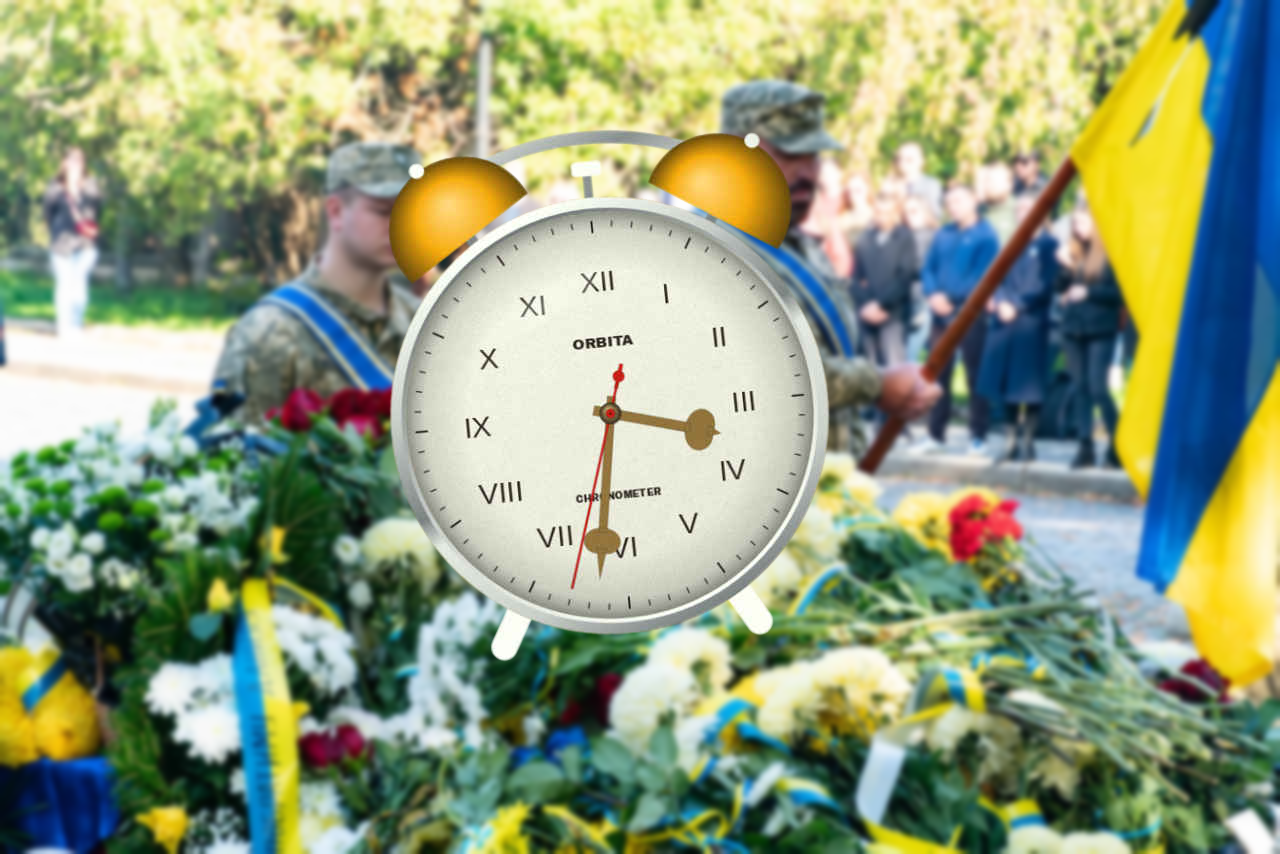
3:31:33
